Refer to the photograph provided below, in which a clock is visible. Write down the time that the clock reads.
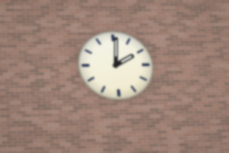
2:01
